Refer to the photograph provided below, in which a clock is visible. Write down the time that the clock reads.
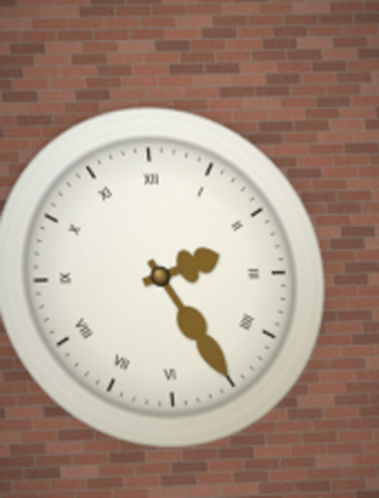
2:25
